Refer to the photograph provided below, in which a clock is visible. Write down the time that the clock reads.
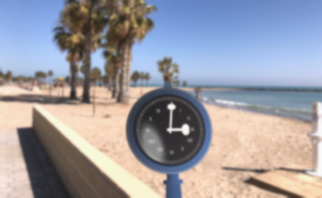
3:01
